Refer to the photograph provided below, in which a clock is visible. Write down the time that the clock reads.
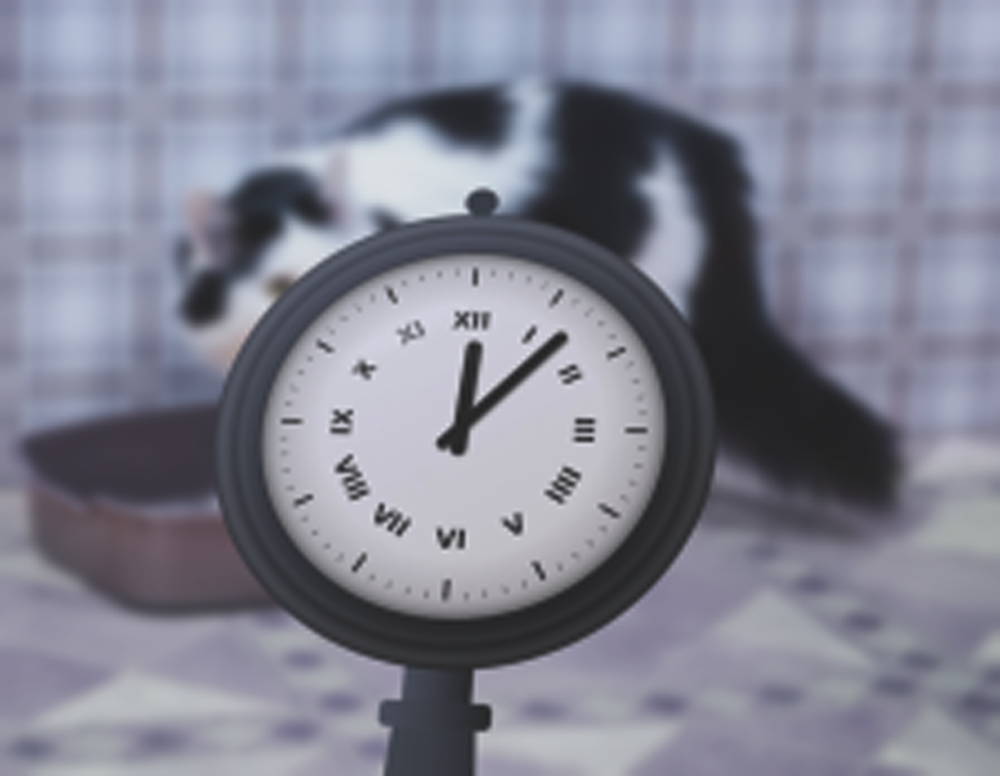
12:07
